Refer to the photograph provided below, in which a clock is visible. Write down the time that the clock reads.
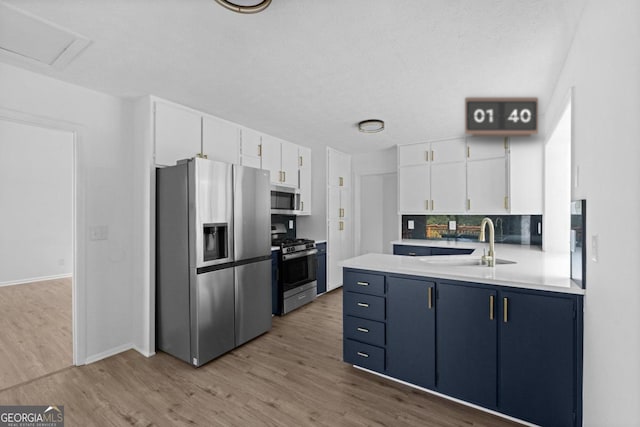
1:40
